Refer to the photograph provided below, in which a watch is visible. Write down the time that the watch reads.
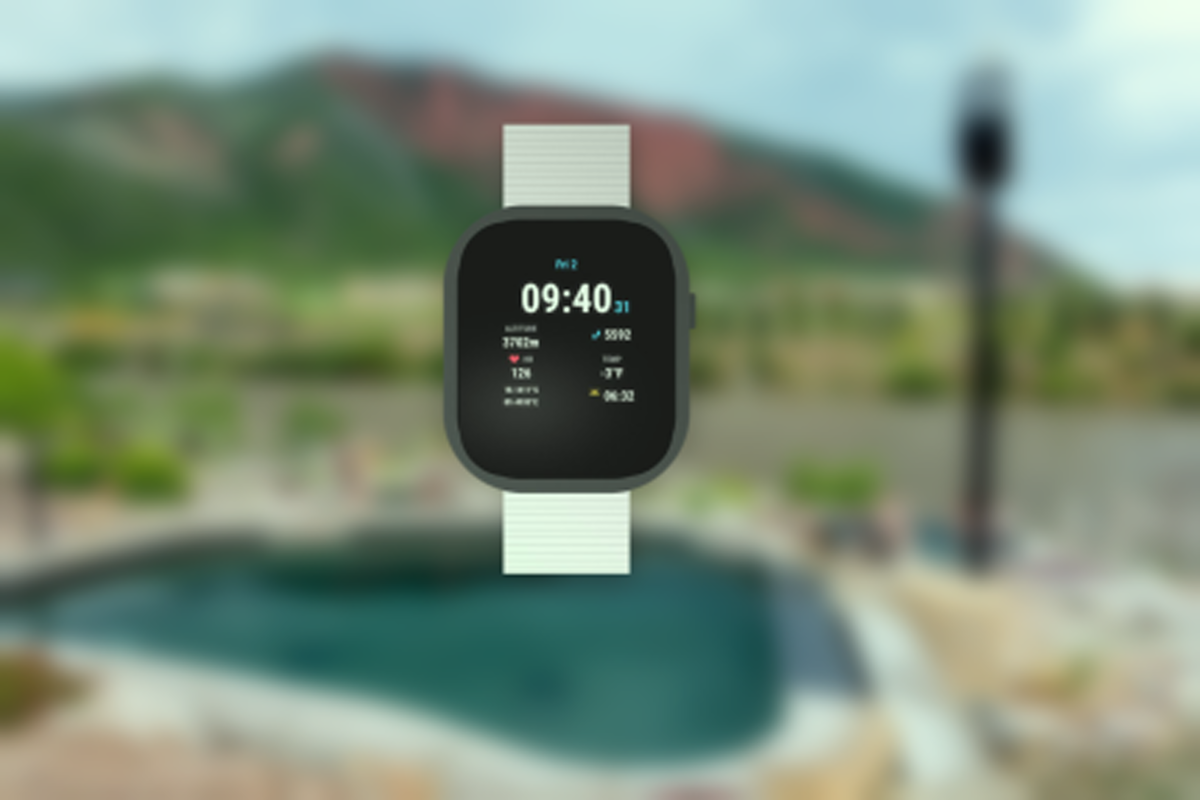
9:40
